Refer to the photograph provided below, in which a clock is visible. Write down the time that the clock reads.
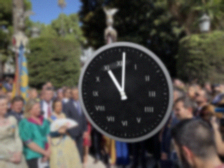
11:01
